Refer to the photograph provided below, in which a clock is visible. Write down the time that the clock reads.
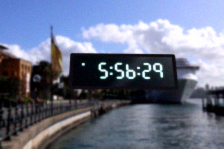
5:56:29
